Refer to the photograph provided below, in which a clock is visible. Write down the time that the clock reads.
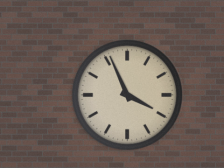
3:56
